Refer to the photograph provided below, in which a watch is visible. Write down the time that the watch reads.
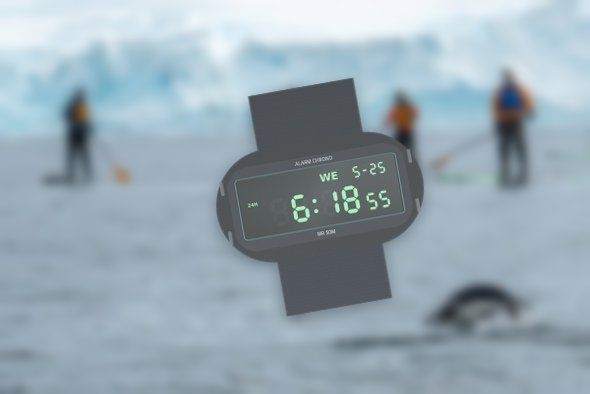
6:18:55
